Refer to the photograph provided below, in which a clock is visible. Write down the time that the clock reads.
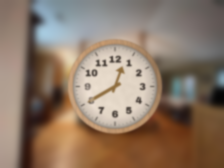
12:40
